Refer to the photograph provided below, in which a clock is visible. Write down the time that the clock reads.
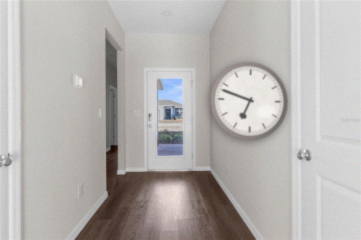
6:48
